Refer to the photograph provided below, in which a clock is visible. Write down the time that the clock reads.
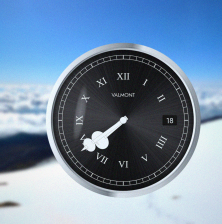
7:39
